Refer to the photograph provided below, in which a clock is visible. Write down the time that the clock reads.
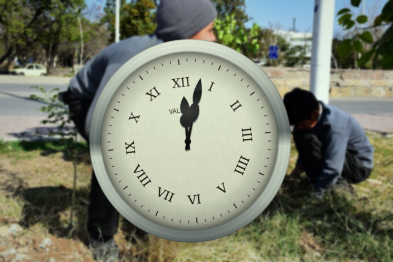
12:03
